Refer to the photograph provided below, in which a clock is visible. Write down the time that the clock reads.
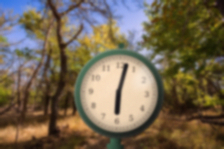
6:02
